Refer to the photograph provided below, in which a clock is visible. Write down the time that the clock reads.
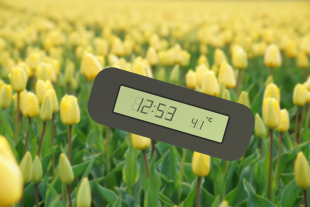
12:53
